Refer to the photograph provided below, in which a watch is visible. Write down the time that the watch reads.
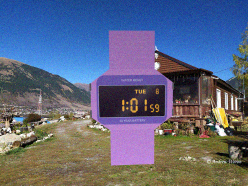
1:01:59
